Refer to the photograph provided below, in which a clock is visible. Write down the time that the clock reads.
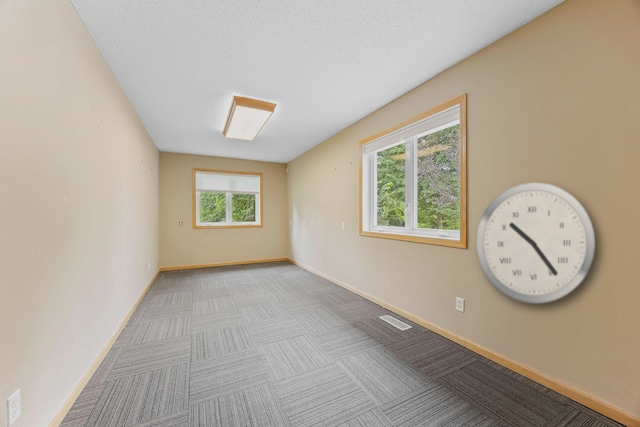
10:24
